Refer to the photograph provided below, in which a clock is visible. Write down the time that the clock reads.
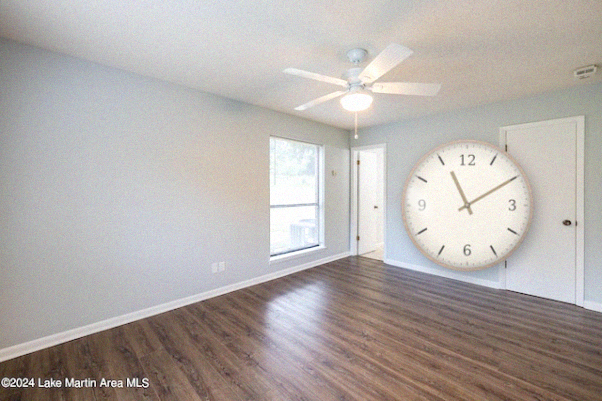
11:10
